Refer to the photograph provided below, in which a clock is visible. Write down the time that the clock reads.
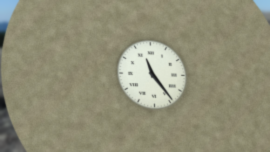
11:24
